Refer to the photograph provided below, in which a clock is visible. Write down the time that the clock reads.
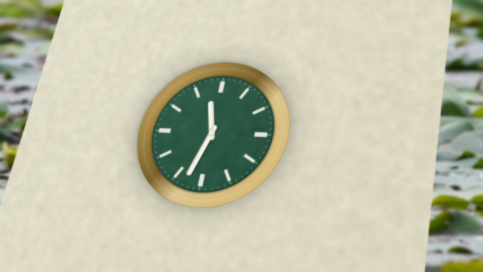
11:33
